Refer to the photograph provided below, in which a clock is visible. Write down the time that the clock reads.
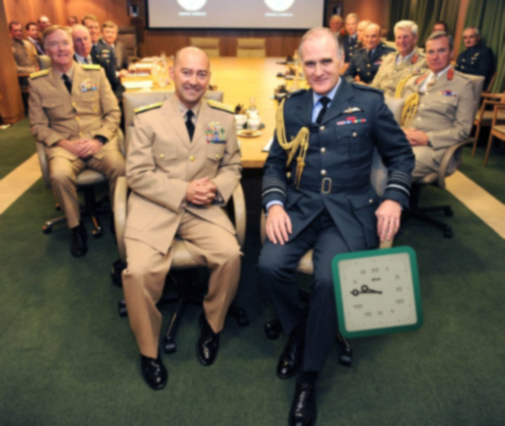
9:46
